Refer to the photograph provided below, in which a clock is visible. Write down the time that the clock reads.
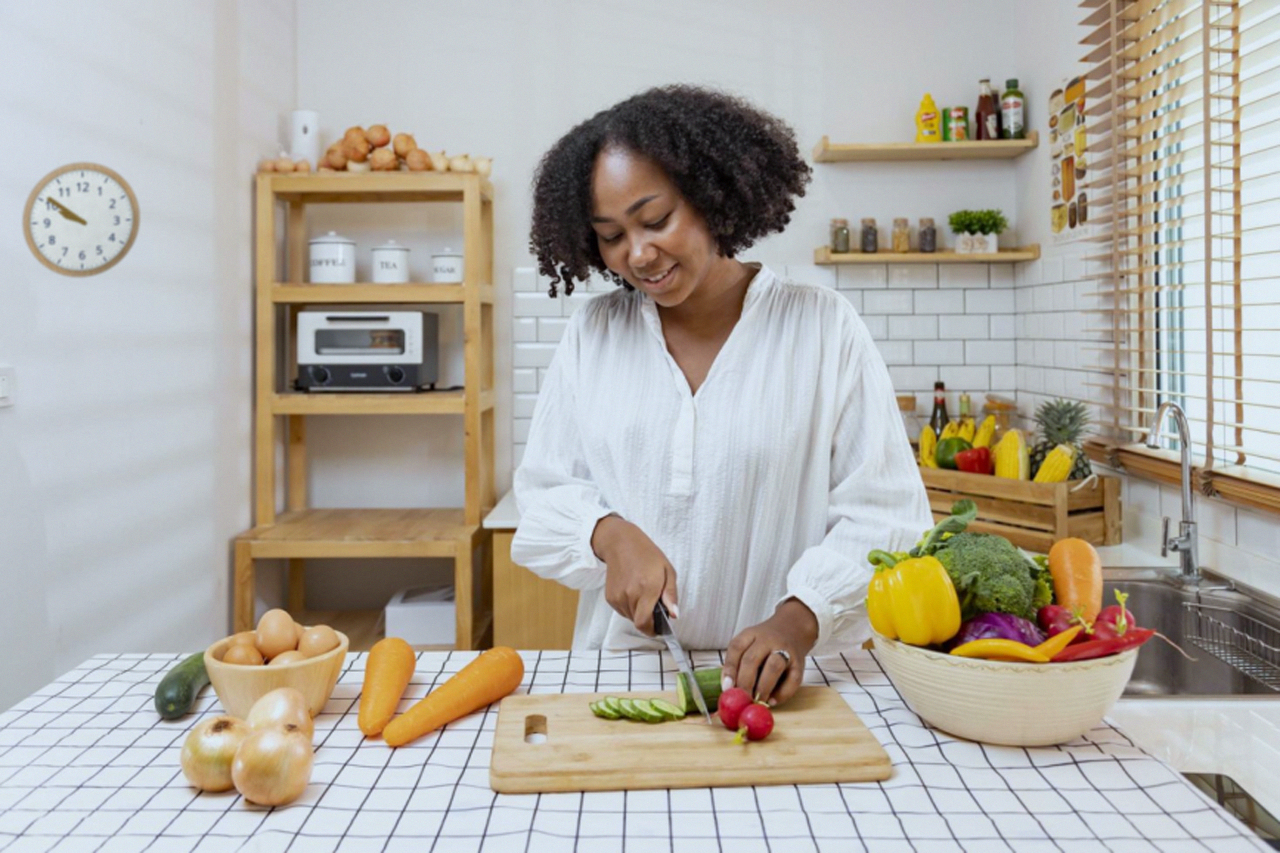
9:51
